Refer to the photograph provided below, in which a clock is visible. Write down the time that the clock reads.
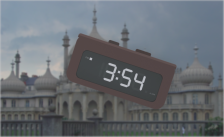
3:54
